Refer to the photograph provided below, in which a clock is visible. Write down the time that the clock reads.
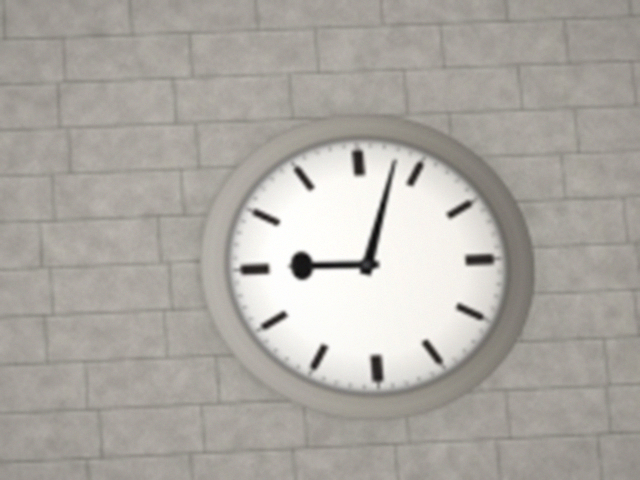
9:03
